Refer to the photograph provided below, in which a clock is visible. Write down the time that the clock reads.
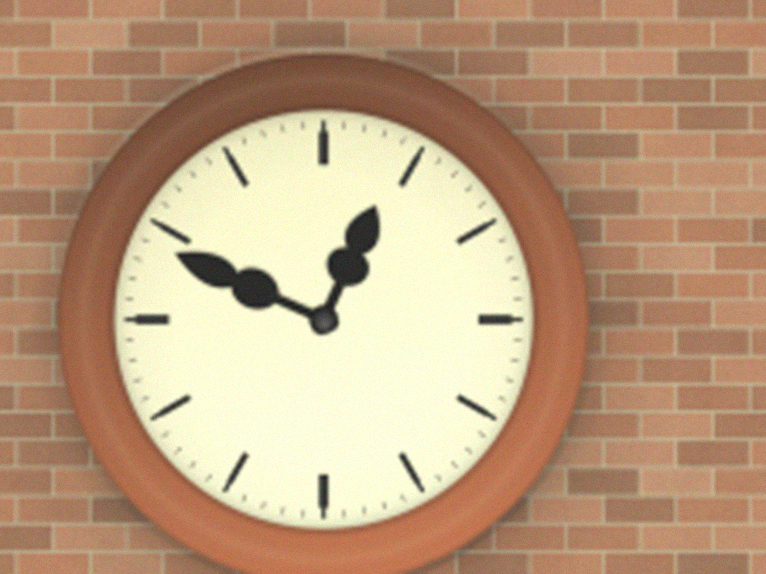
12:49
